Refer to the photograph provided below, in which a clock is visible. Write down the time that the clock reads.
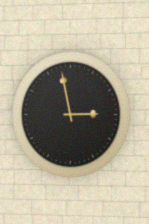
2:58
